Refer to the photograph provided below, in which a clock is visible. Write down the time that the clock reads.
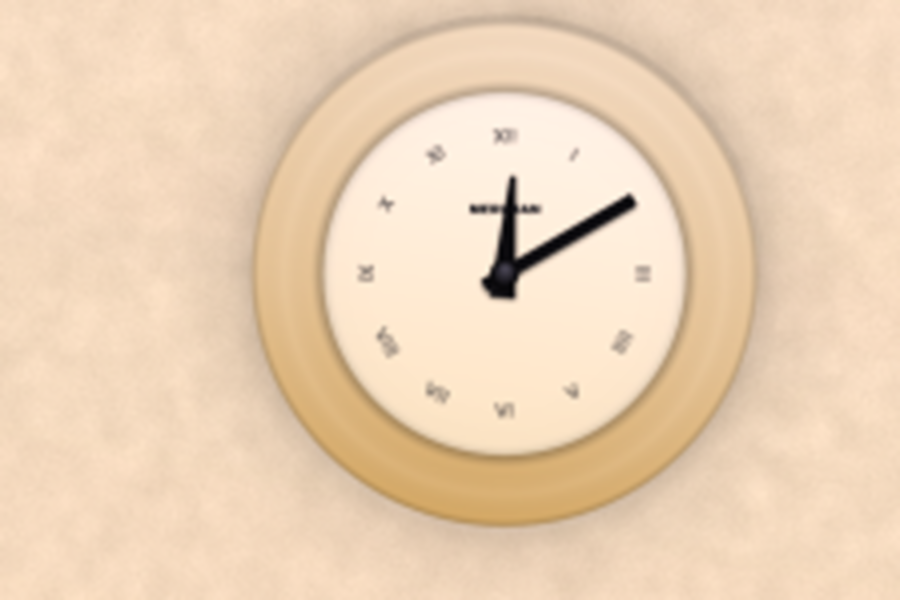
12:10
